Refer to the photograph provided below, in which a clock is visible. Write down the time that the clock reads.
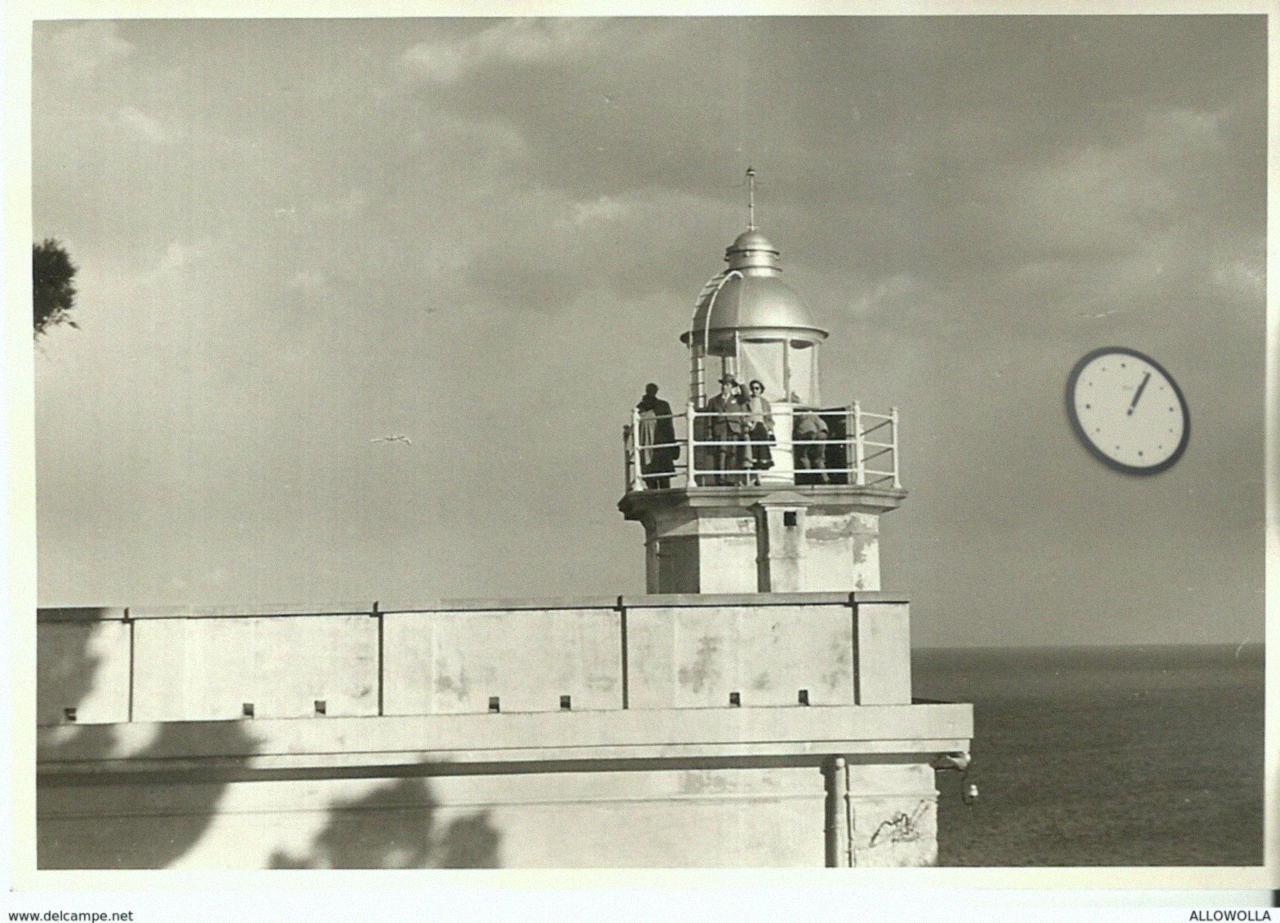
1:06
